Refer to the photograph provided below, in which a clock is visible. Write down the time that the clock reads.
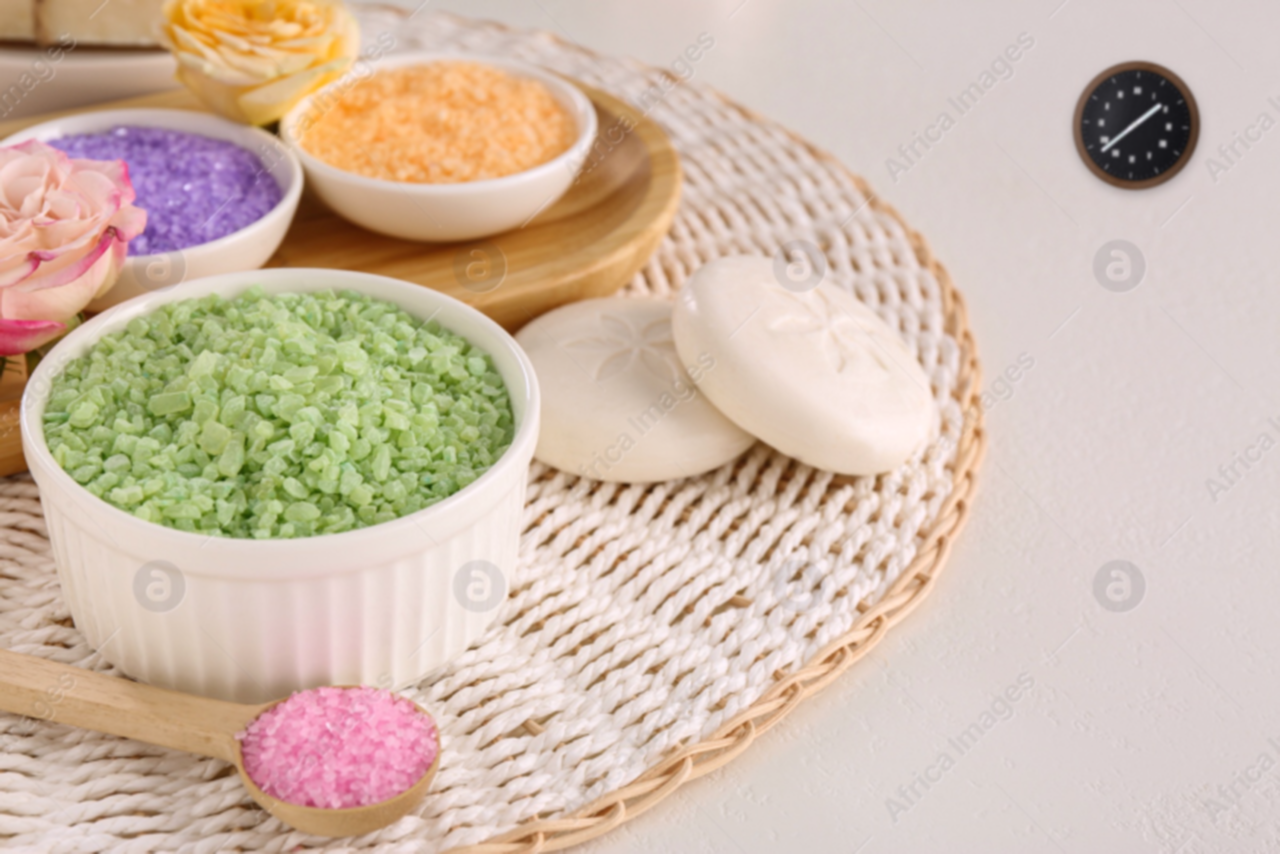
1:38
